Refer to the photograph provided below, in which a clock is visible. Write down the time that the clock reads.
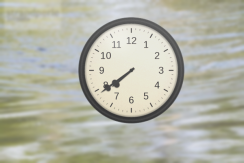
7:39
